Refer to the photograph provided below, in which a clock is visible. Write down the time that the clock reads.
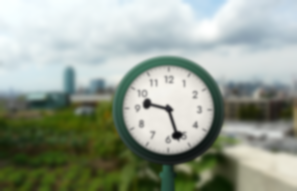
9:27
